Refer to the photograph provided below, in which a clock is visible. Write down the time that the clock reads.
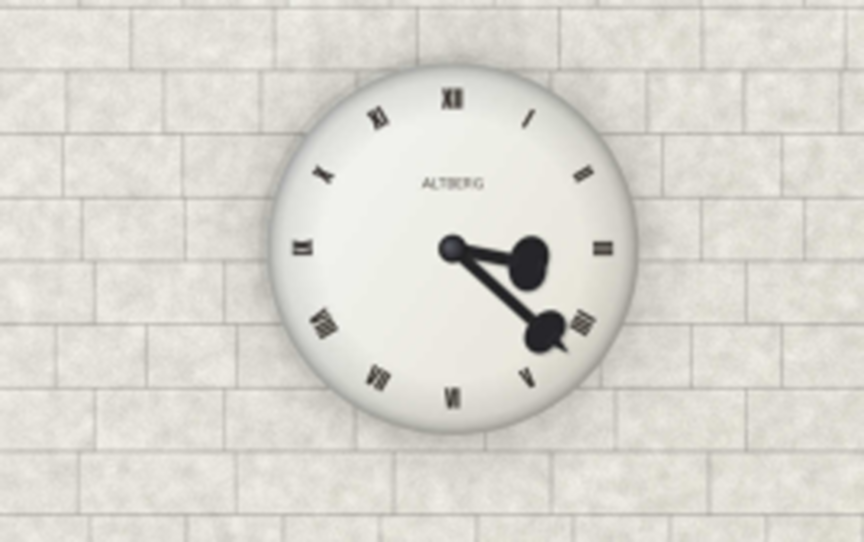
3:22
